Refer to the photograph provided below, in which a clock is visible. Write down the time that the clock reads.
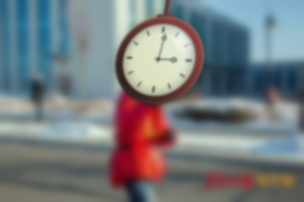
3:01
